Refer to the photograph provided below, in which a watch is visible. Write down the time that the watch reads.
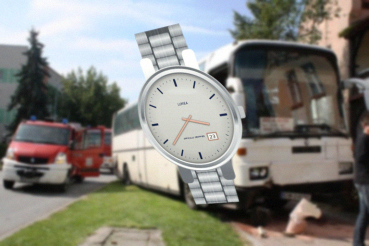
3:38
